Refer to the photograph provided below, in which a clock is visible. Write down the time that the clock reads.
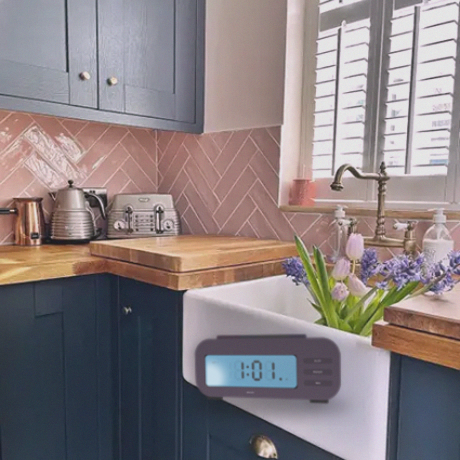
1:01
